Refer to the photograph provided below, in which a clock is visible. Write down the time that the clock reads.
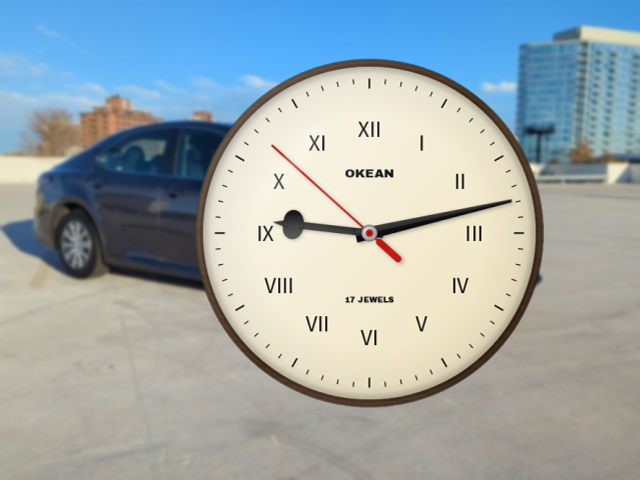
9:12:52
